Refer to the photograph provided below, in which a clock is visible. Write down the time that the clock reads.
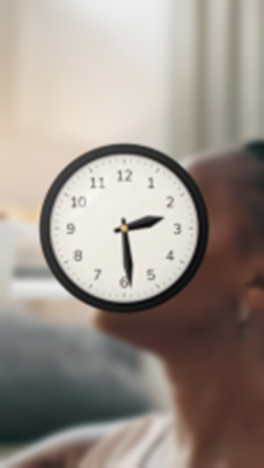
2:29
